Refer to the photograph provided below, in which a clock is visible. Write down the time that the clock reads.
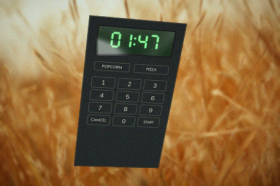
1:47
